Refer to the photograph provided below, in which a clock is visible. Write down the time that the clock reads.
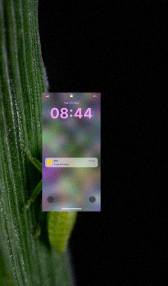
8:44
